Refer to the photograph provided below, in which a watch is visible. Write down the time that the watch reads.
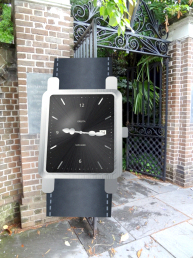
9:16
